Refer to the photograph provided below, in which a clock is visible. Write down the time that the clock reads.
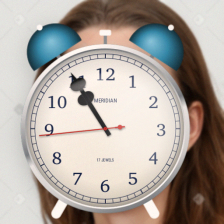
10:54:44
